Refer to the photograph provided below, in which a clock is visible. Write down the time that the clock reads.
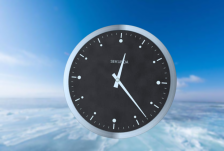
12:23
